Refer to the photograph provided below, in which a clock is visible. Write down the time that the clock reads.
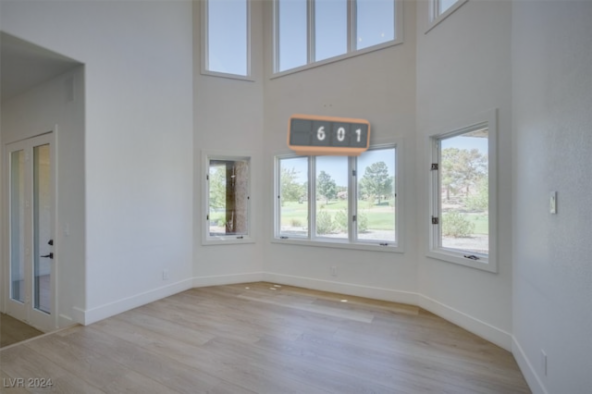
6:01
